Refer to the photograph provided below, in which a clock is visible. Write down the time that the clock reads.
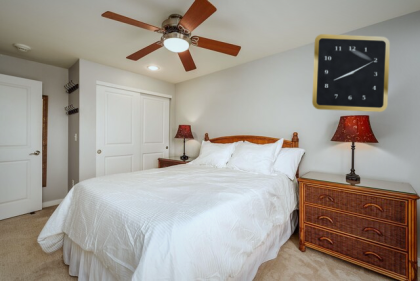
8:10
